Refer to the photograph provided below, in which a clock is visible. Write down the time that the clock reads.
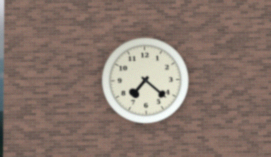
7:22
